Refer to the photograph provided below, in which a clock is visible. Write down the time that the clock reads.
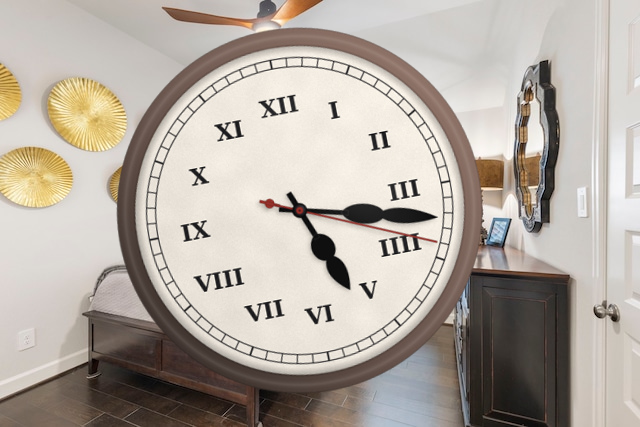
5:17:19
